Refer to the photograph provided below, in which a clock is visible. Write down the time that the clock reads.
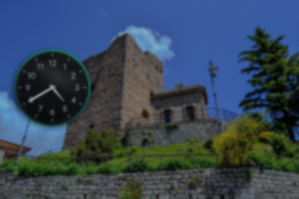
4:40
